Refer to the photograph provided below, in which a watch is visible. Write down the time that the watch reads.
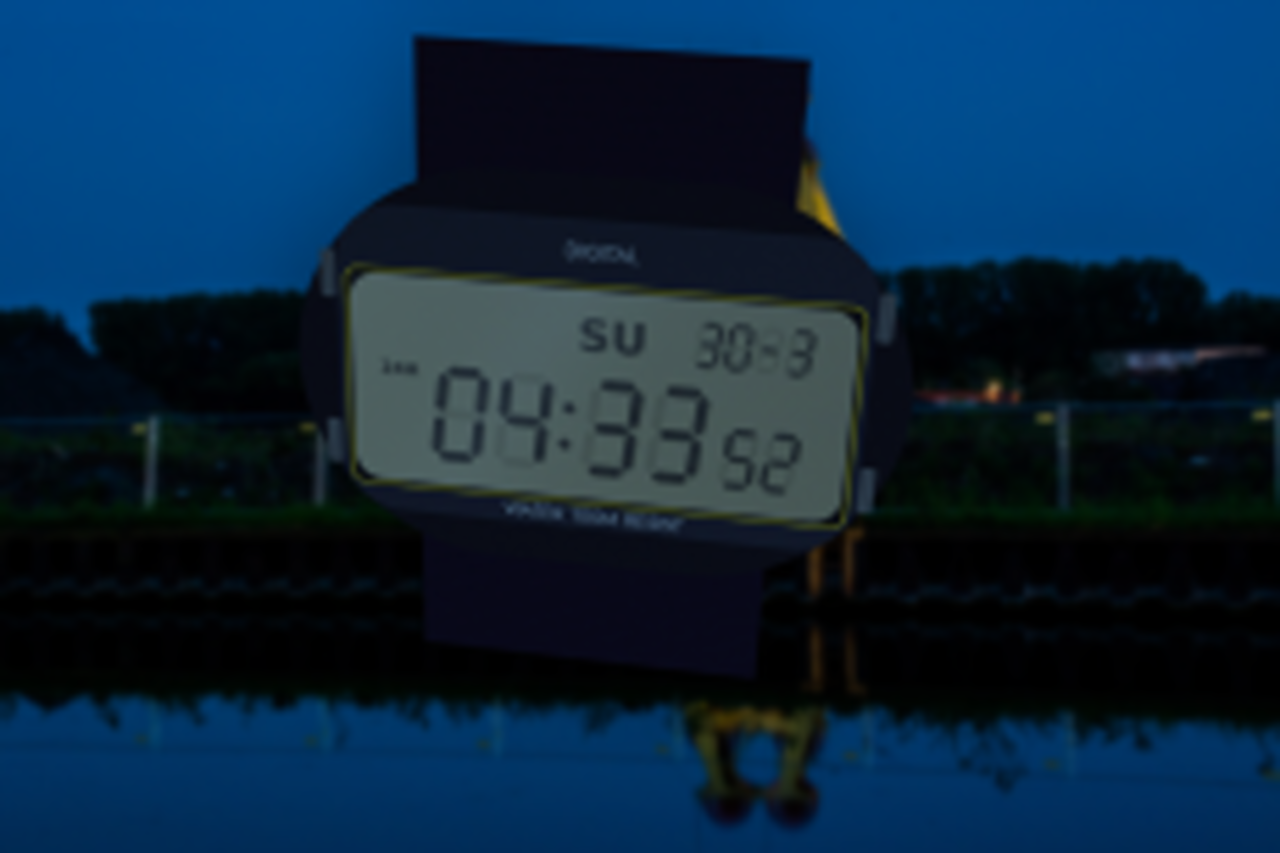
4:33:52
